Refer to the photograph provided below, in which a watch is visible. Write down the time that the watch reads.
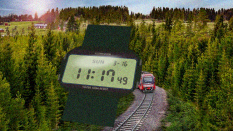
11:17:49
